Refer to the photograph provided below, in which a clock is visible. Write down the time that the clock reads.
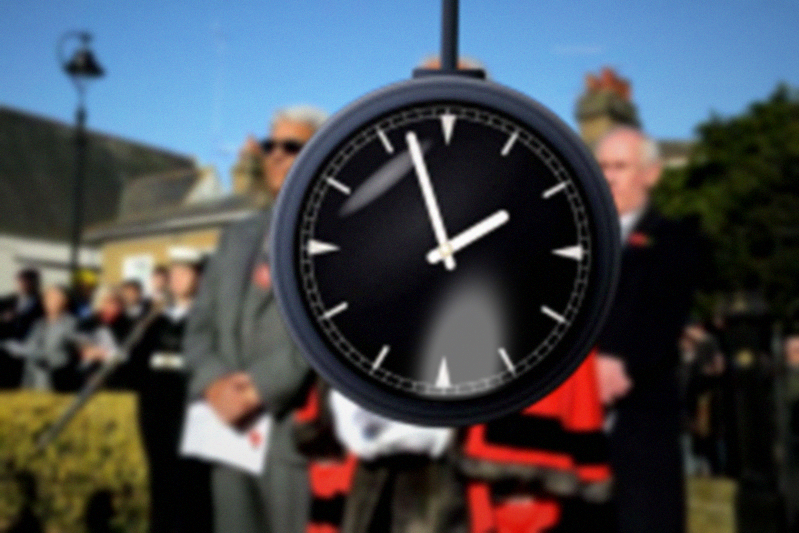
1:57
